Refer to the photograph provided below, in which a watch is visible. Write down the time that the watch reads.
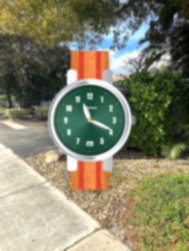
11:19
